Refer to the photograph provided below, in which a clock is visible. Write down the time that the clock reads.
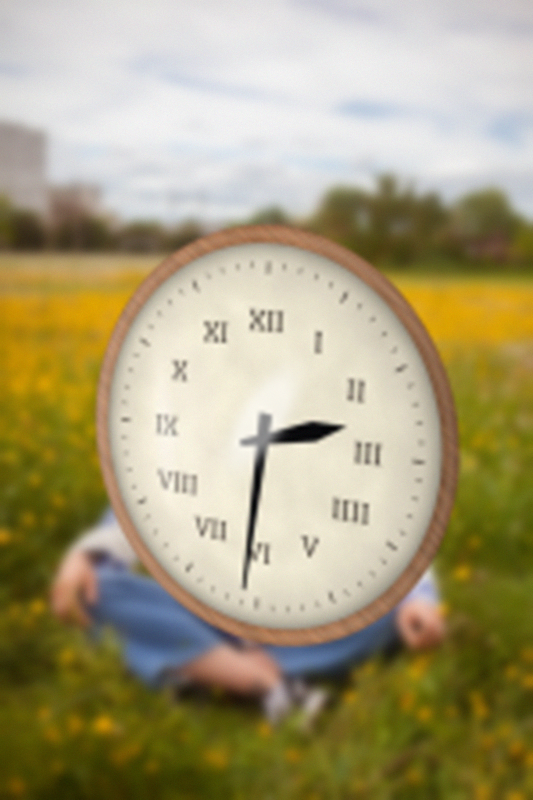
2:31
